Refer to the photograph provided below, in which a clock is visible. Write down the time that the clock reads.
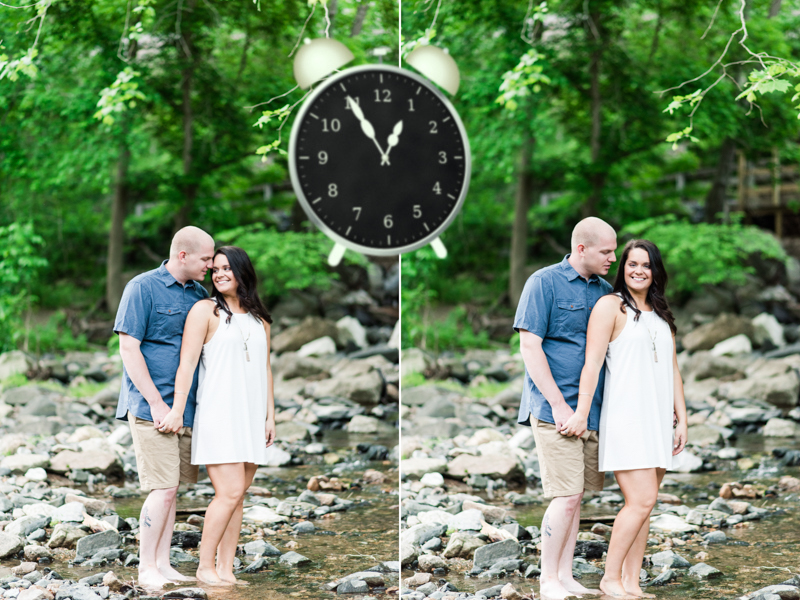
12:55
